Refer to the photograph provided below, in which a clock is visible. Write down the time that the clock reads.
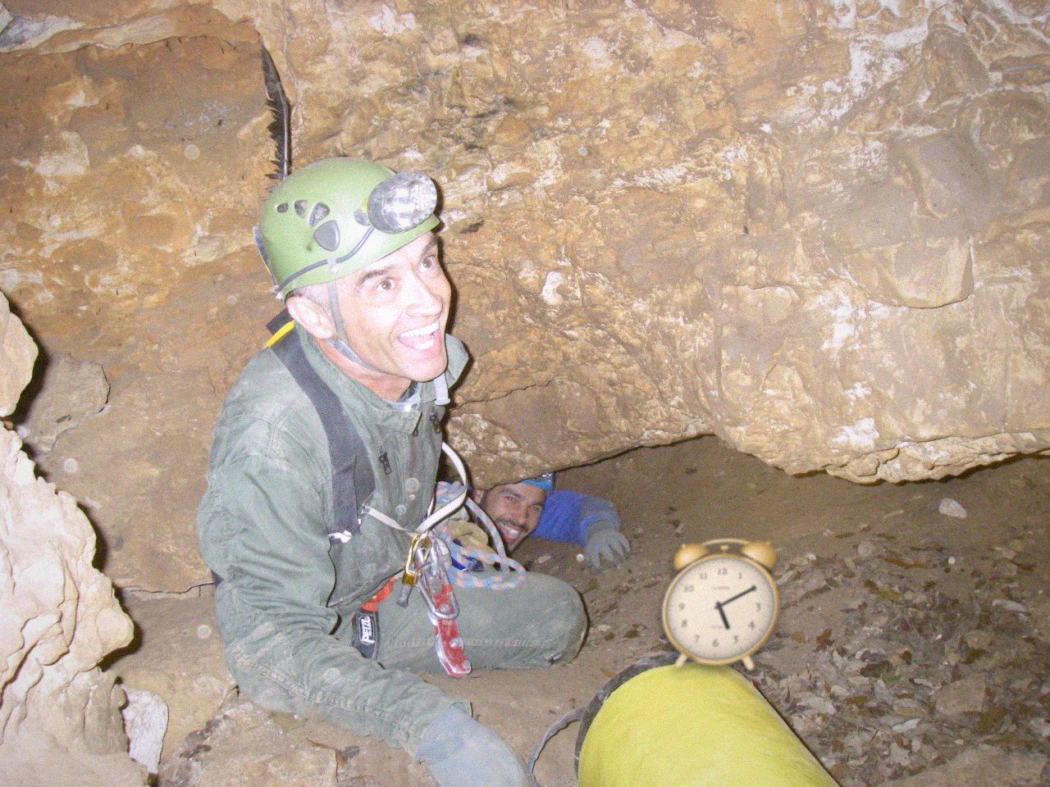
5:10
